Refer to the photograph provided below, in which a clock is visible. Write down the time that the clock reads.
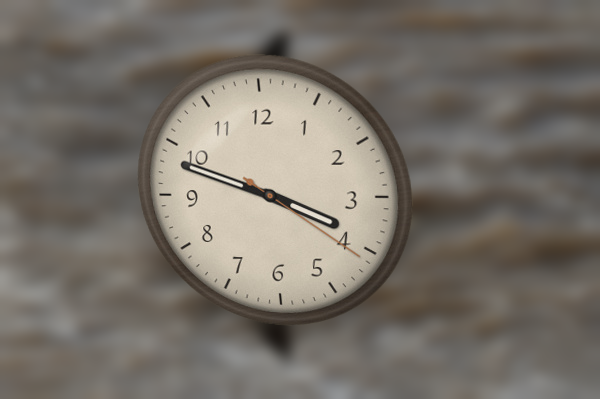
3:48:21
